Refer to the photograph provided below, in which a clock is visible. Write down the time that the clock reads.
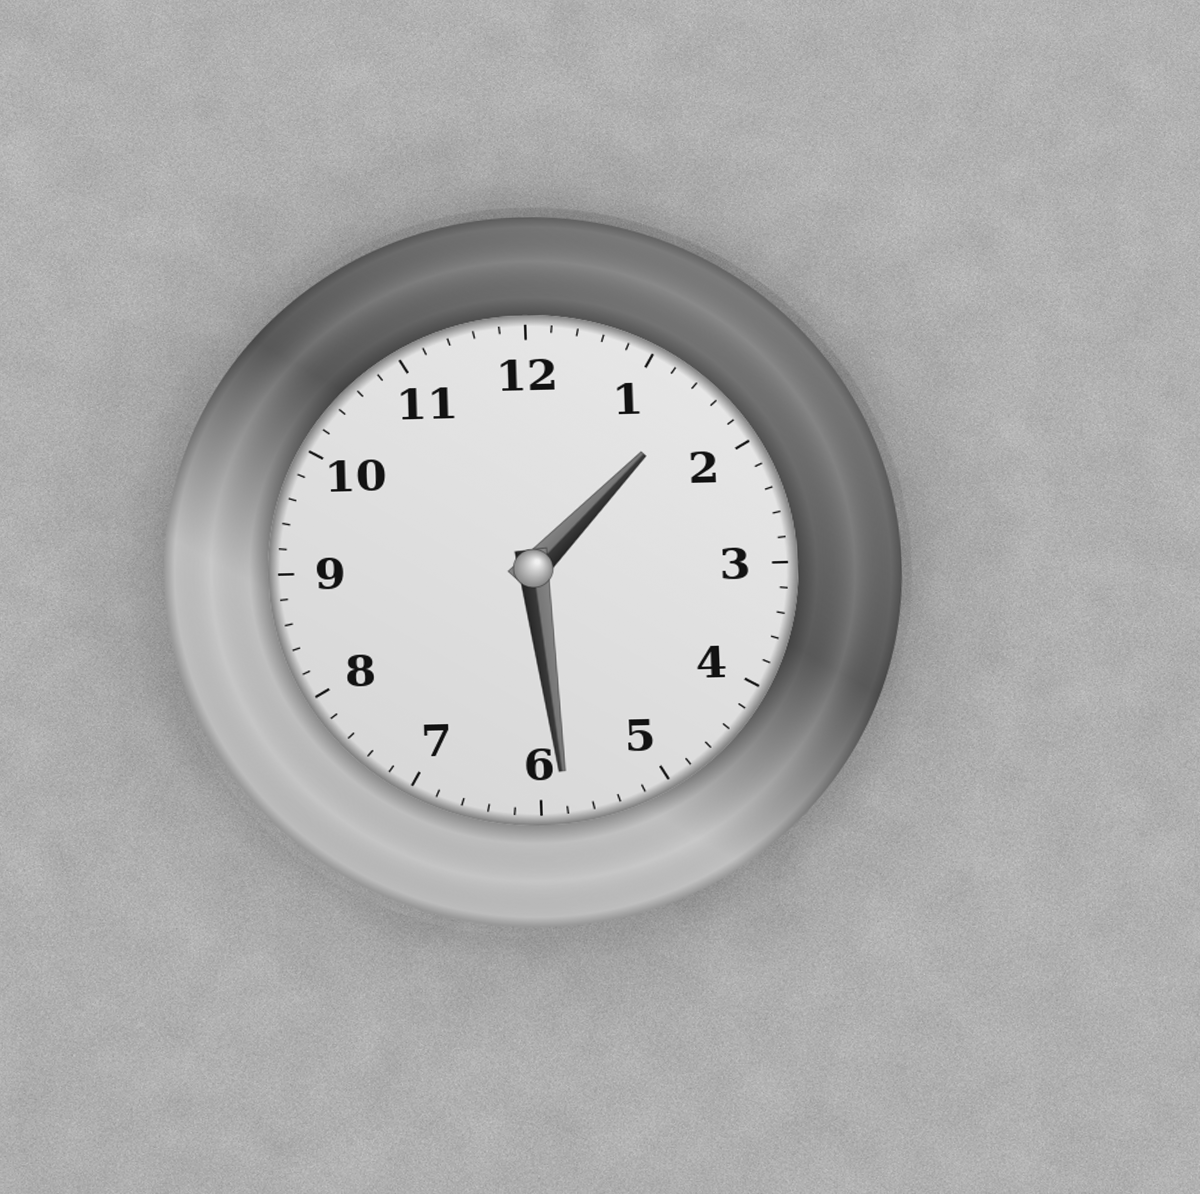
1:29
